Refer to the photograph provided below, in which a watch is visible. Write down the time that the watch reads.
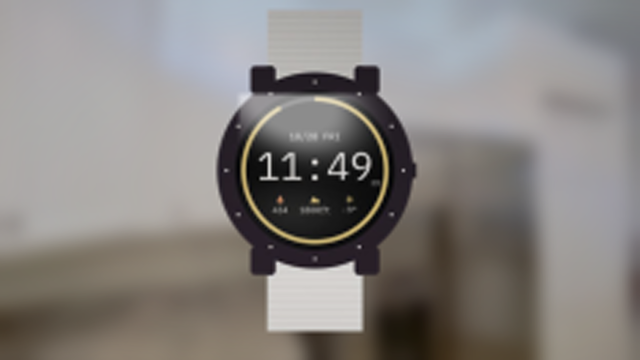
11:49
